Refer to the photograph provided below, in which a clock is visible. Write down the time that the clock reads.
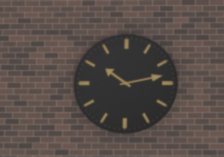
10:13
